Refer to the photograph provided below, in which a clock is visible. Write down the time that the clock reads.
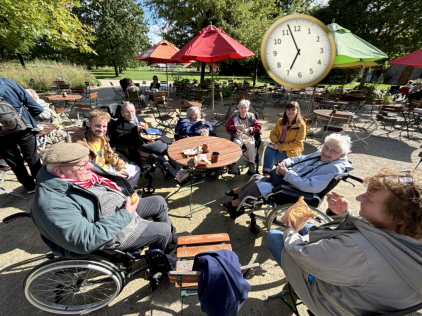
6:57
